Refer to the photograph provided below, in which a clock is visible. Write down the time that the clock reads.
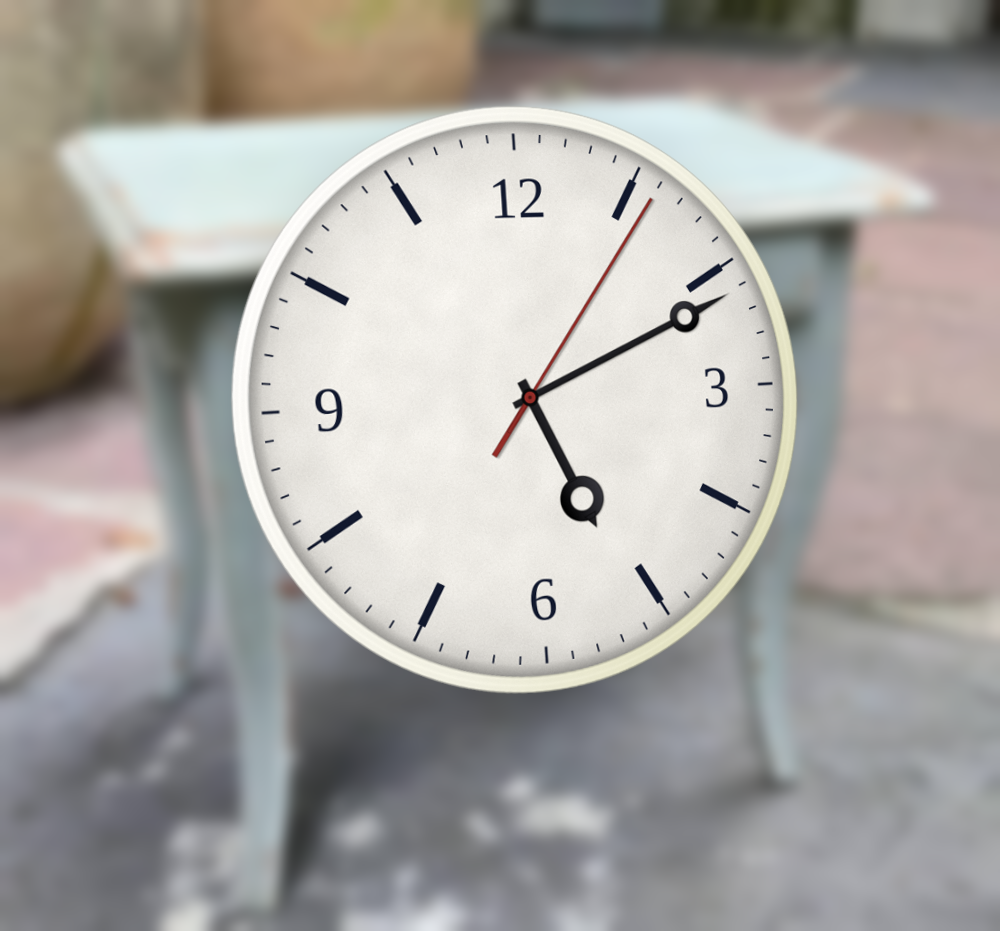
5:11:06
